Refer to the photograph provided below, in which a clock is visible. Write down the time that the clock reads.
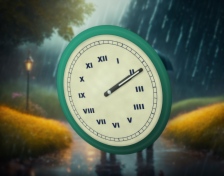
2:11
